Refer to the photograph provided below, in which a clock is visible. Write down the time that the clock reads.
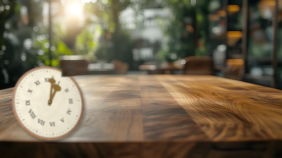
1:02
